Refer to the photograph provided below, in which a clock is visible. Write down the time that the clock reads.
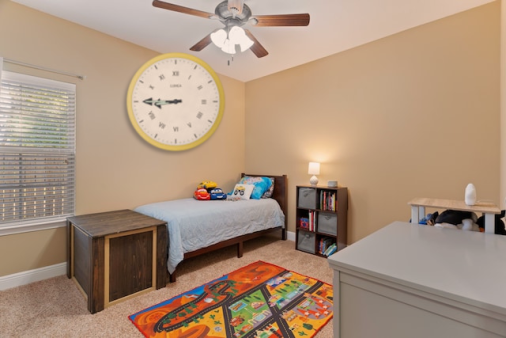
8:45
